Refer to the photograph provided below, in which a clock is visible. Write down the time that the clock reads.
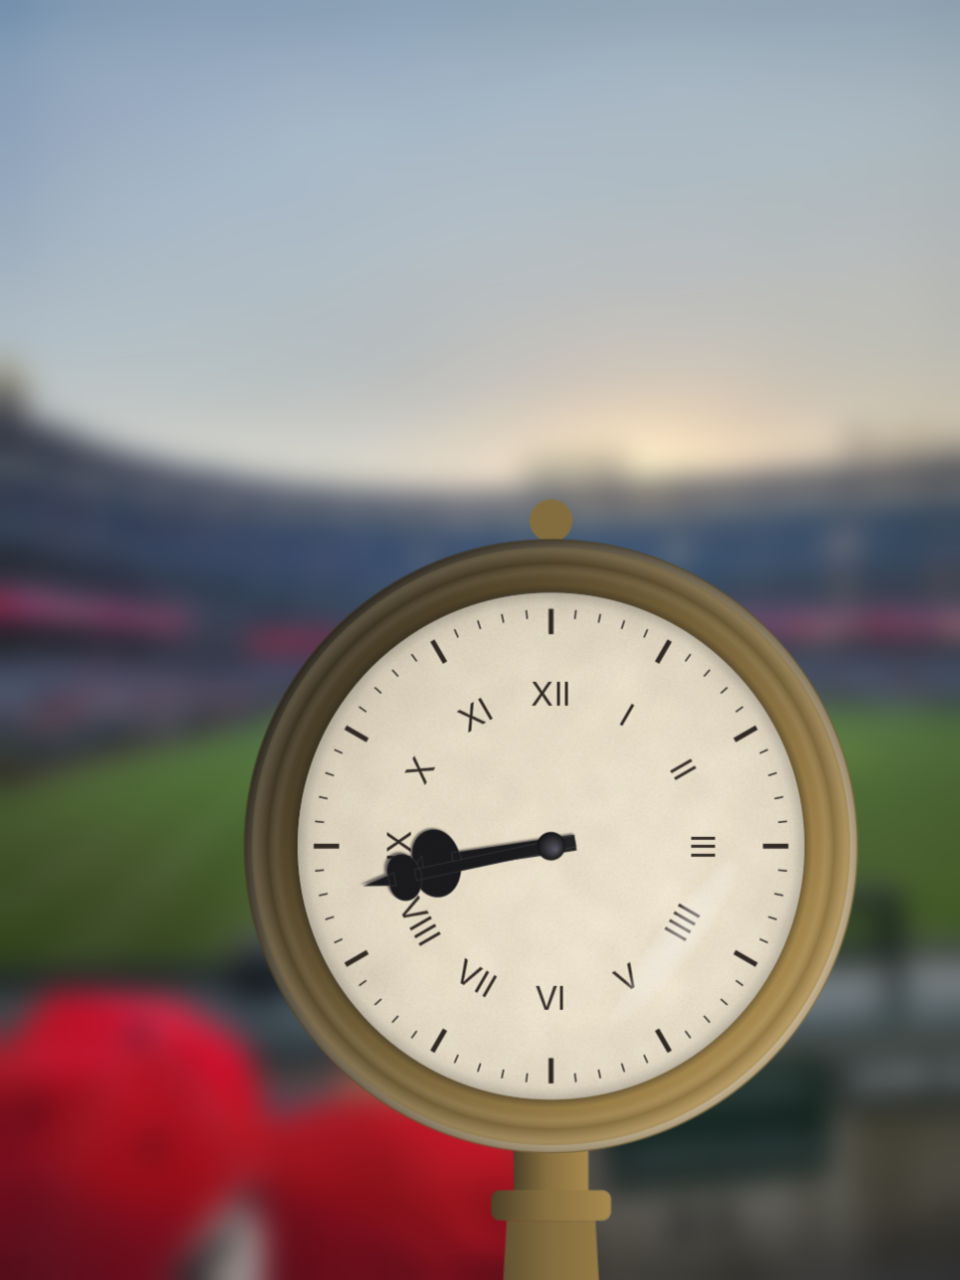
8:43
